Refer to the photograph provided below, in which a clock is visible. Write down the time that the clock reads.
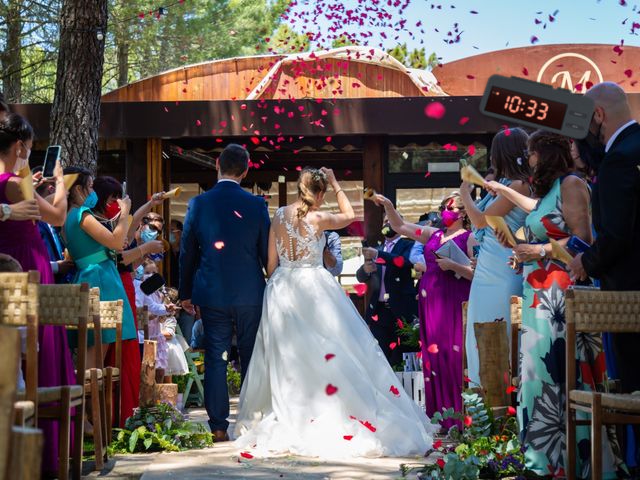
10:33
